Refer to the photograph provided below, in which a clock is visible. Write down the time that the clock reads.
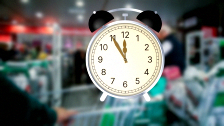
11:55
